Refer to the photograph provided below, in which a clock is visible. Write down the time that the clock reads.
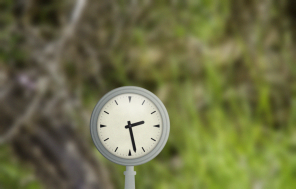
2:28
